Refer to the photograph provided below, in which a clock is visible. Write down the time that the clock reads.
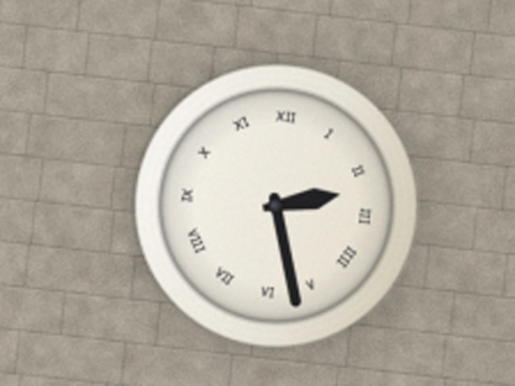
2:27
